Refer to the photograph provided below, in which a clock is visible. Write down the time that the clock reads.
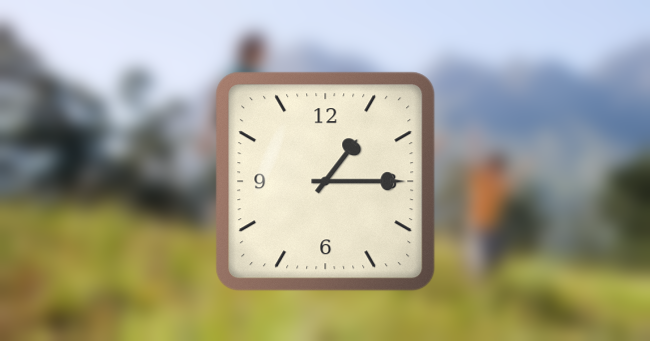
1:15
